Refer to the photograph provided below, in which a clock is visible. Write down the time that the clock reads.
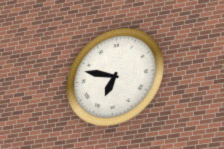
6:48
